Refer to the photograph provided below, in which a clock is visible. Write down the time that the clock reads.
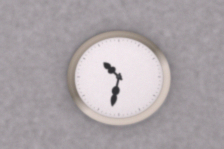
10:32
